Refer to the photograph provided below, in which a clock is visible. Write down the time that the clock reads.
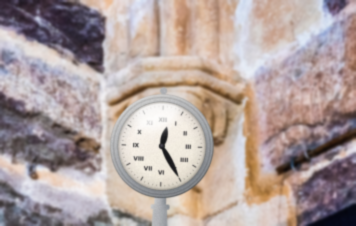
12:25
